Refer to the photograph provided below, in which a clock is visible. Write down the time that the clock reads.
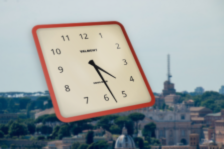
4:28
